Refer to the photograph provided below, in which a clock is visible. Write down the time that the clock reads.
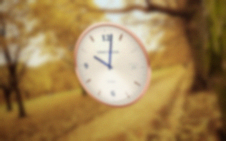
10:02
